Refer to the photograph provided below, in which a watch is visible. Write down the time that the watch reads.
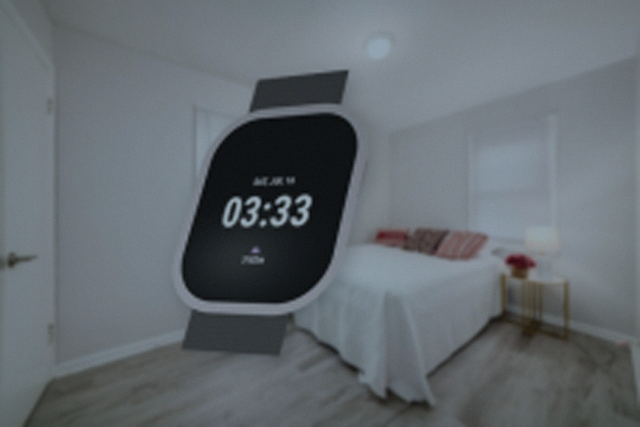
3:33
